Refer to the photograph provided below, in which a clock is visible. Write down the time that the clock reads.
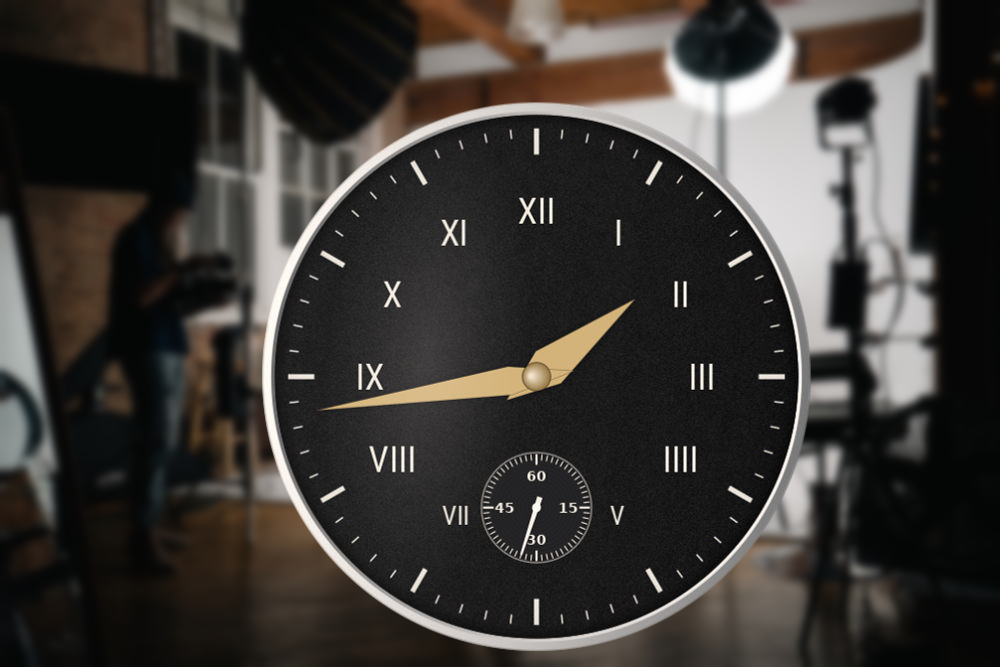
1:43:33
